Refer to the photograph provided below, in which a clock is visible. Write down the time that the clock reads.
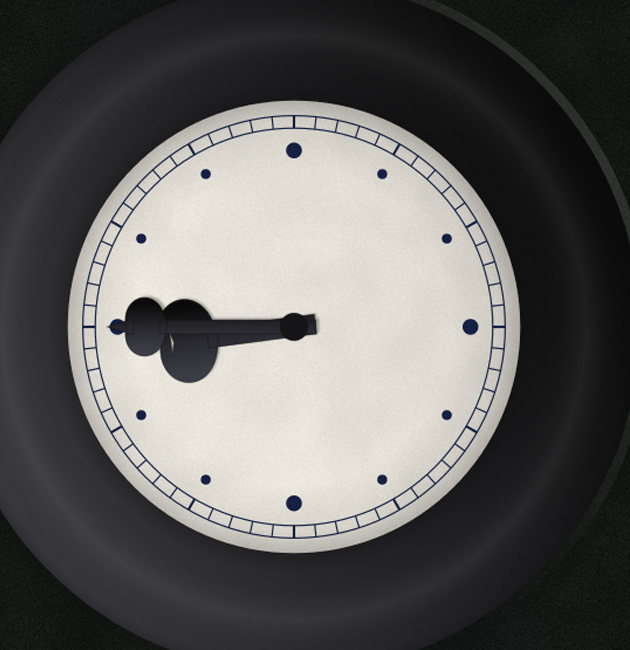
8:45
